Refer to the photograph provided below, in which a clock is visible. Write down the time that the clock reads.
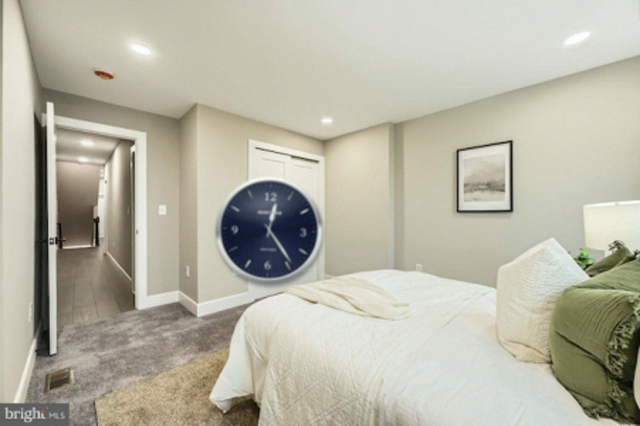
12:24
